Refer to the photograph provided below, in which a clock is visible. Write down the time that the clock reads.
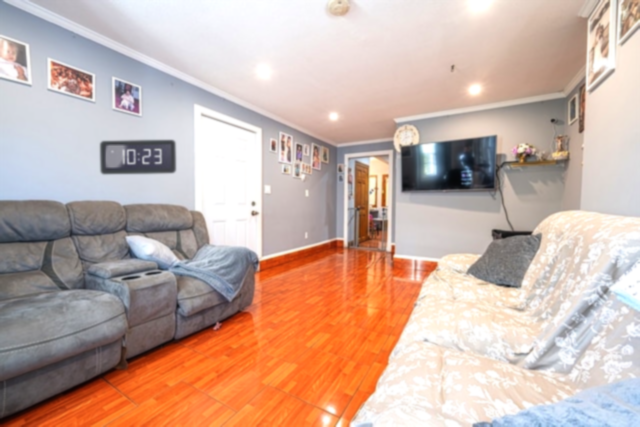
10:23
